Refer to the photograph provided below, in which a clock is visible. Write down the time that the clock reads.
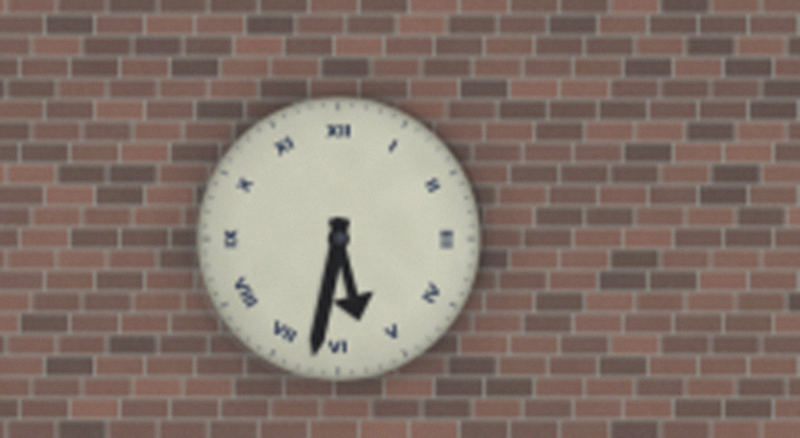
5:32
